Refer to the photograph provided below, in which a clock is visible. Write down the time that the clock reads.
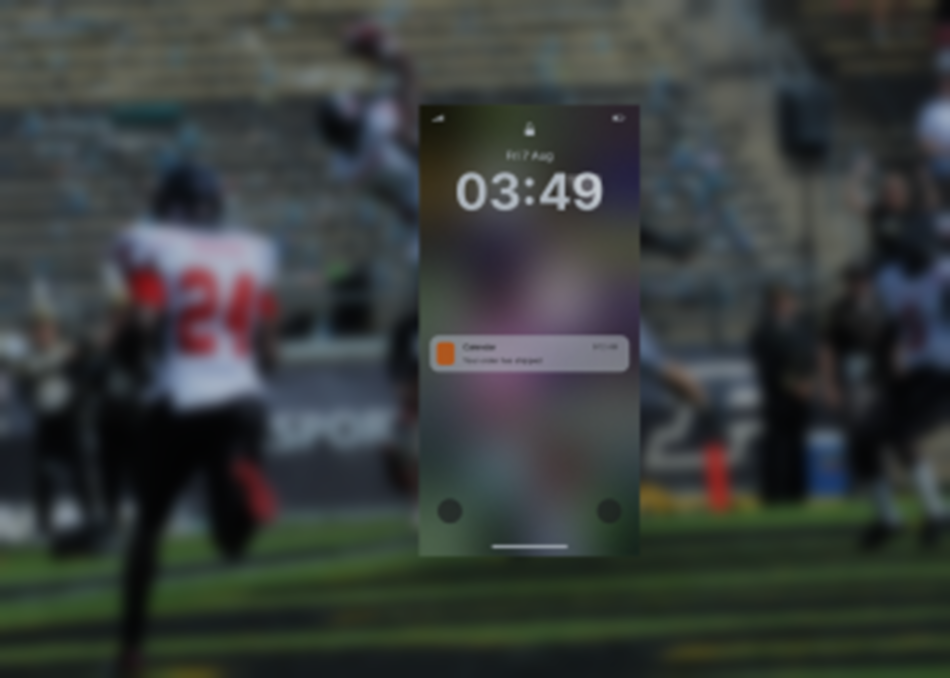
3:49
